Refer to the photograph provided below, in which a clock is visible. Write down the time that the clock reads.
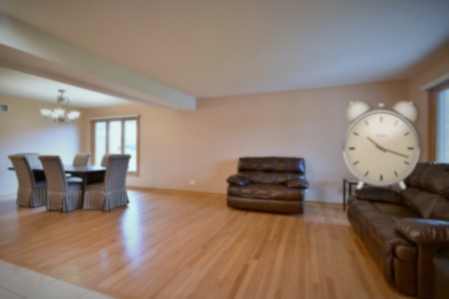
10:18
